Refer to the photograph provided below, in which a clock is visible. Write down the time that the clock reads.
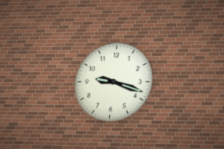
9:18
